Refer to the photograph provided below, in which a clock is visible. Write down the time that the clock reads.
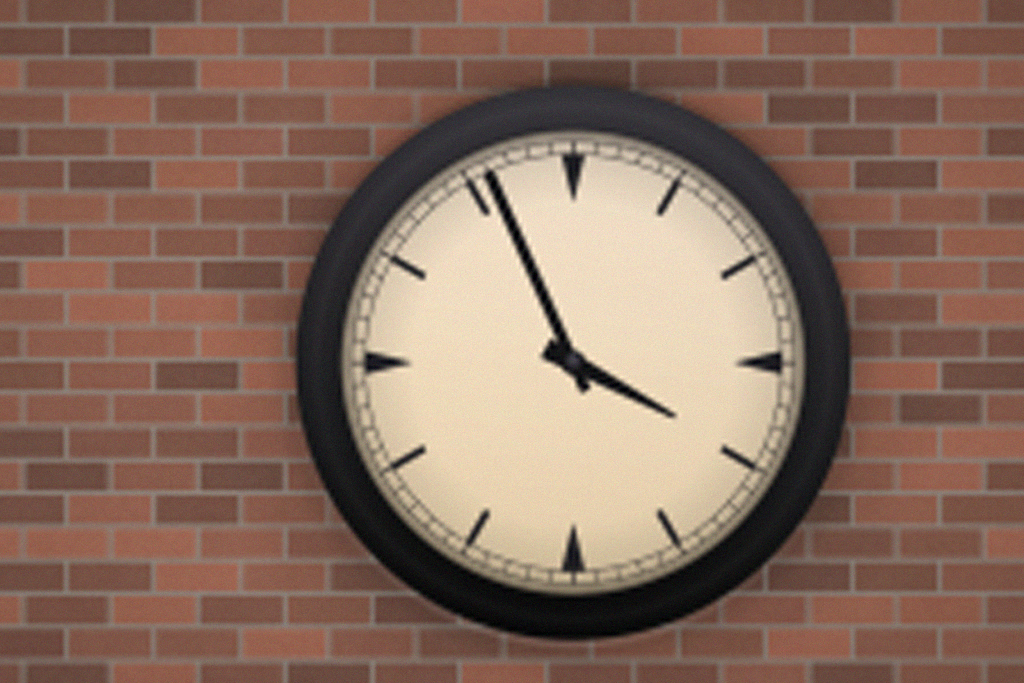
3:56
